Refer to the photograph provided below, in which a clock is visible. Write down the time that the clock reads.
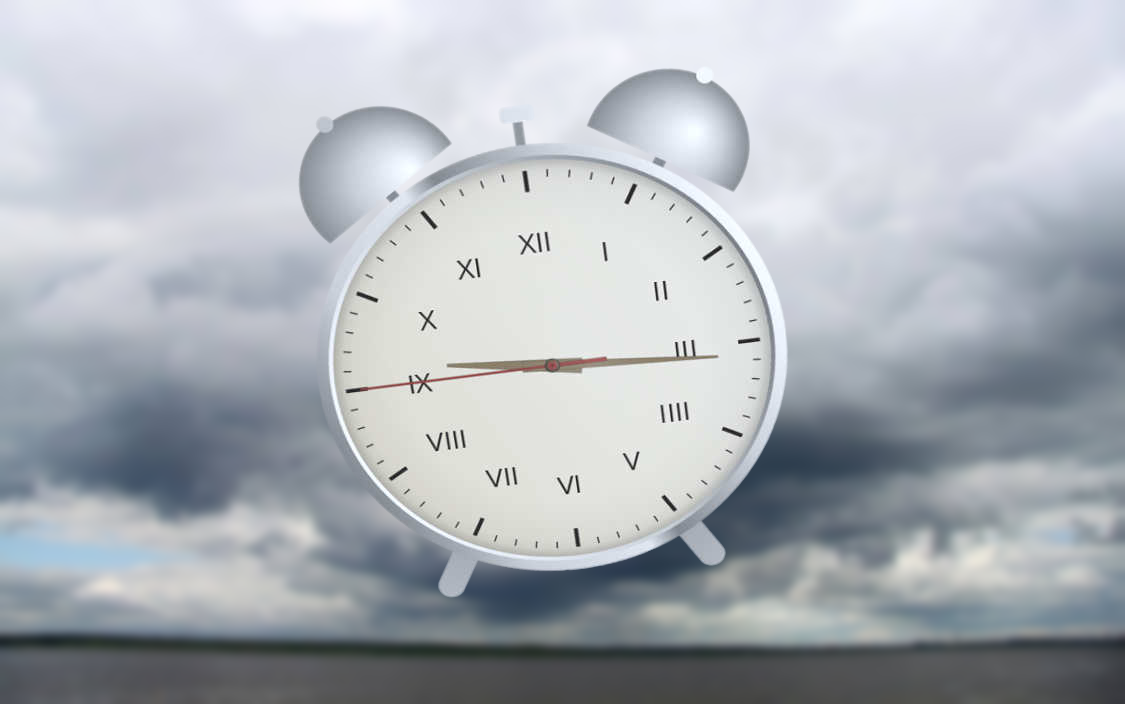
9:15:45
